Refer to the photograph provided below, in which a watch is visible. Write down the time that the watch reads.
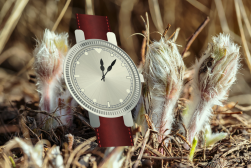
12:07
